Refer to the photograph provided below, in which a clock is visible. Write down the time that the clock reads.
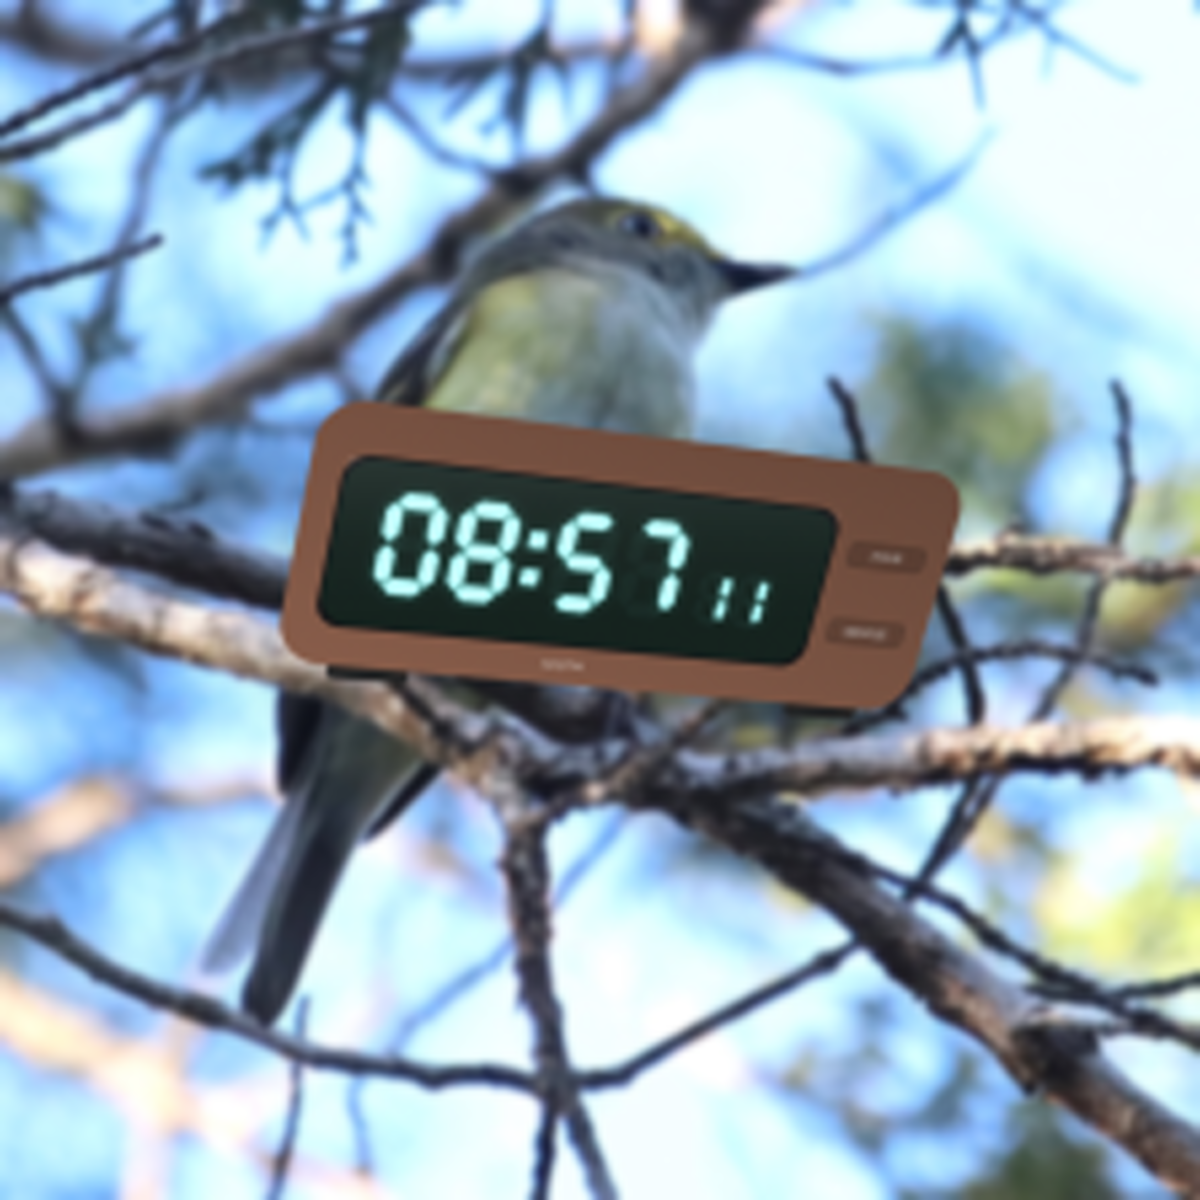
8:57:11
